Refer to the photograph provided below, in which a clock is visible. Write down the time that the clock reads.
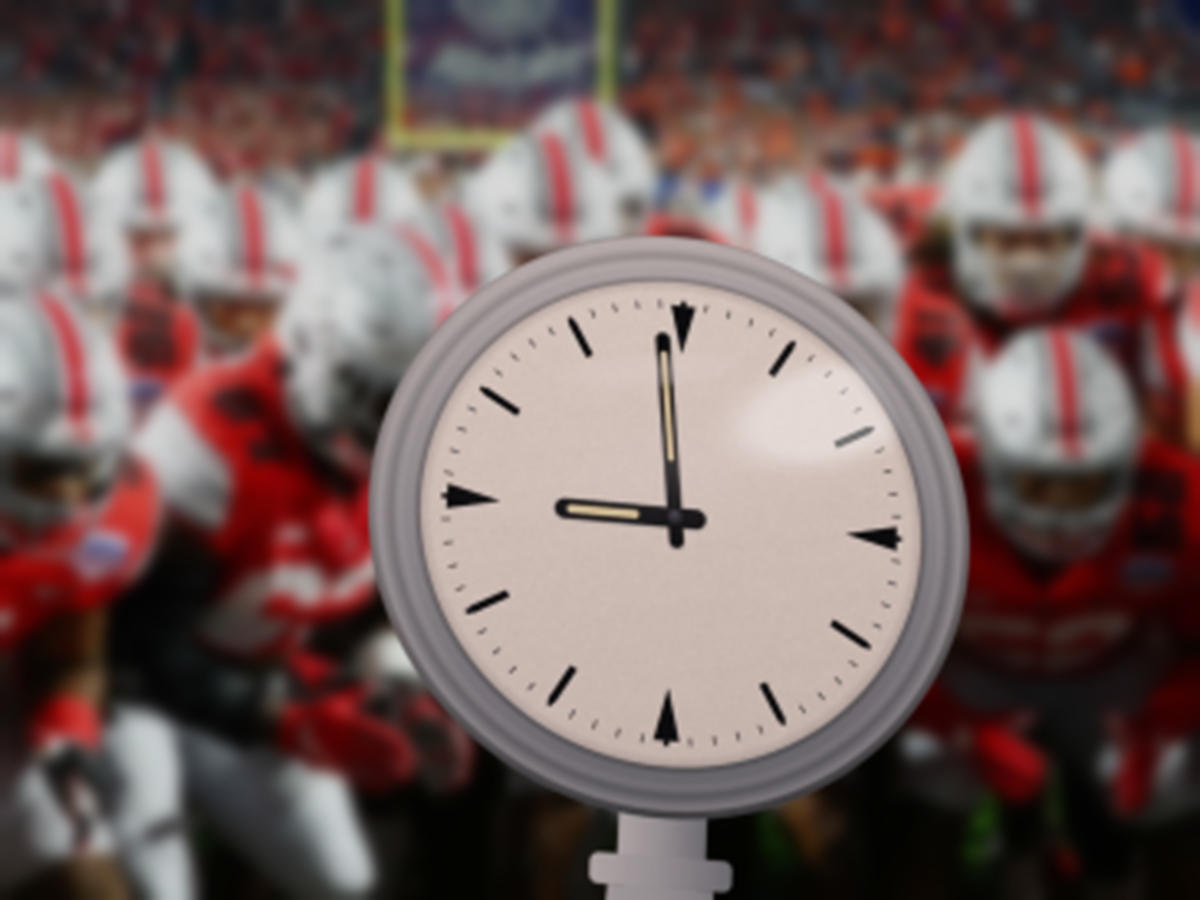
8:59
